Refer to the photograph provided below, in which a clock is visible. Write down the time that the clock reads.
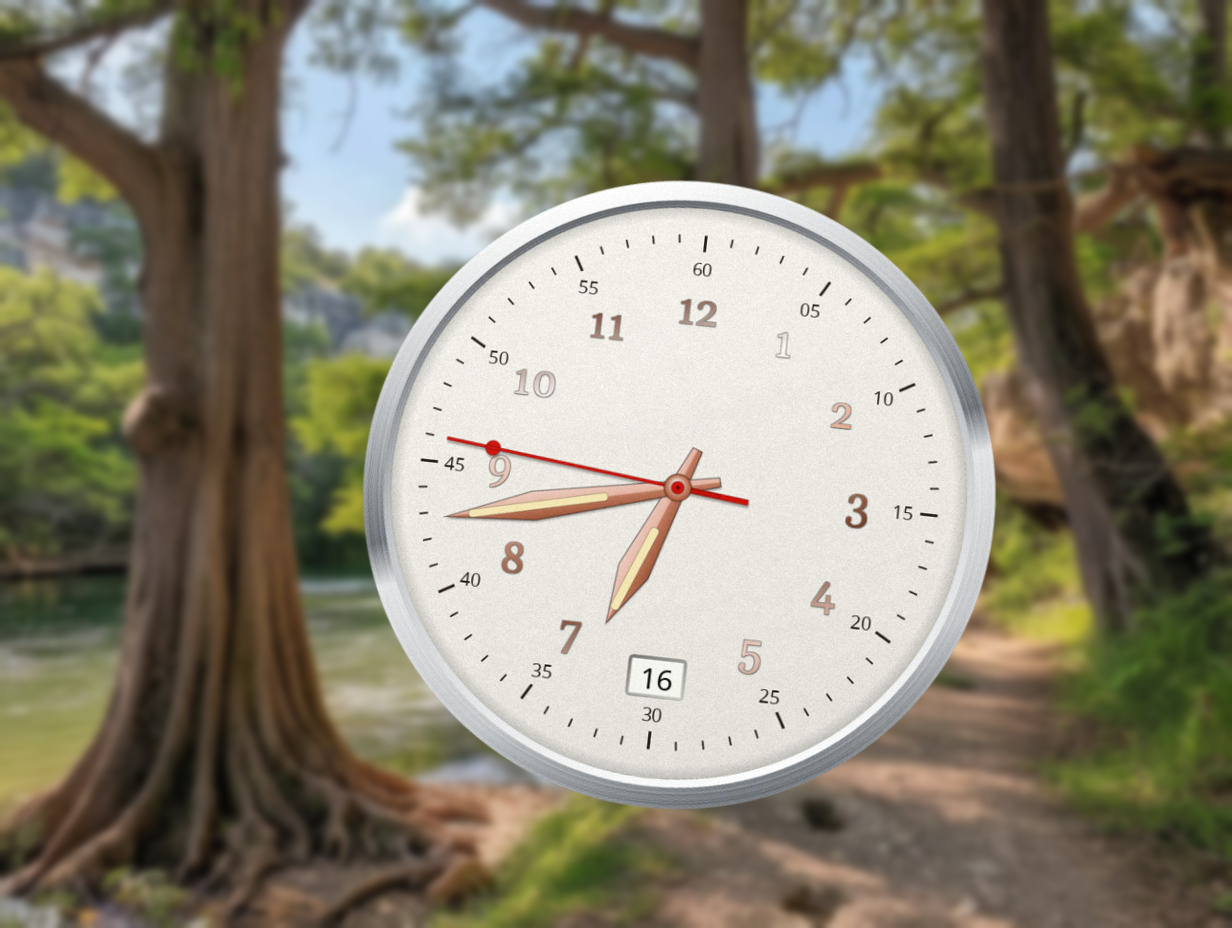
6:42:46
